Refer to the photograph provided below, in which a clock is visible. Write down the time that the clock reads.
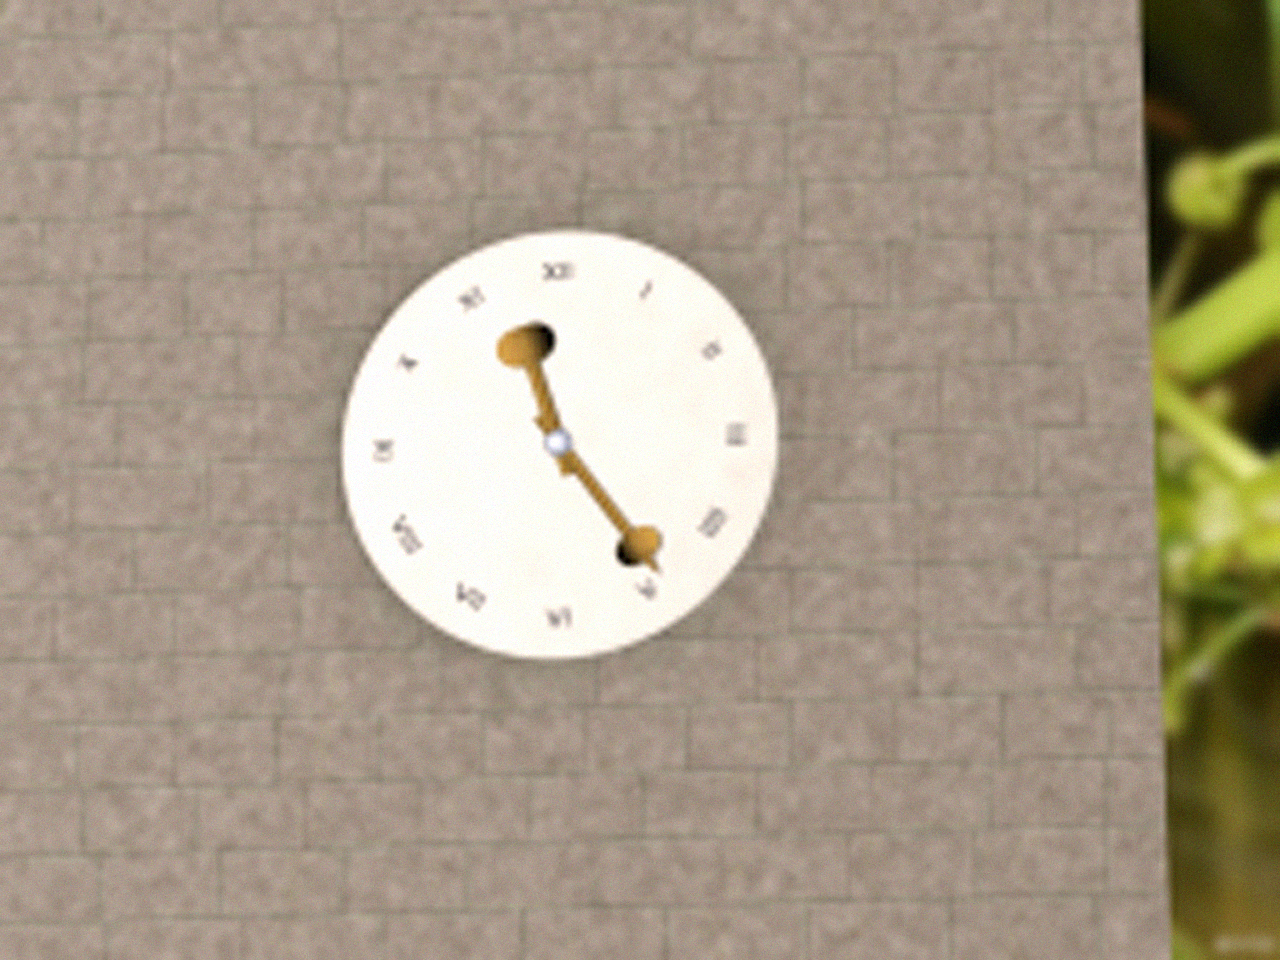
11:24
